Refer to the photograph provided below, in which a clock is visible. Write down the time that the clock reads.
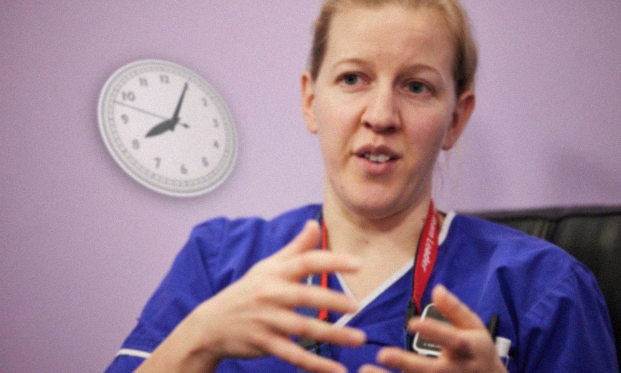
8:04:48
